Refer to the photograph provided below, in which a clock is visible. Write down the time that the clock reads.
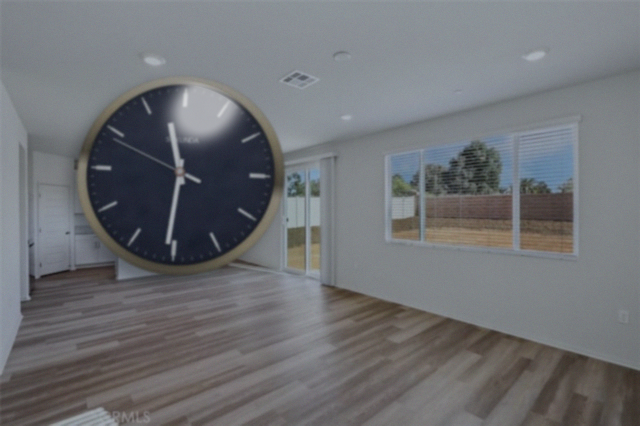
11:30:49
